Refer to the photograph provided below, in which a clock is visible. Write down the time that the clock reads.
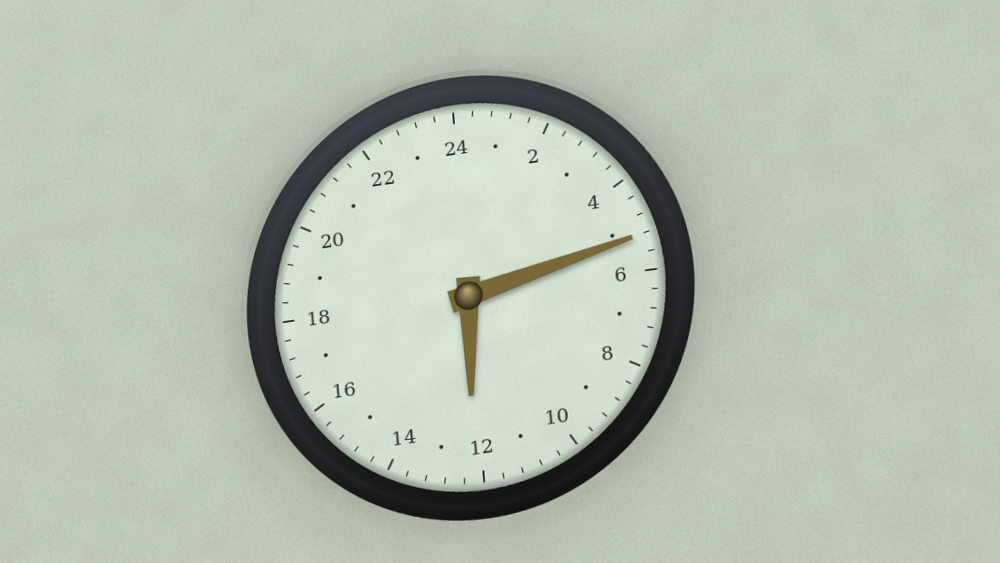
12:13
